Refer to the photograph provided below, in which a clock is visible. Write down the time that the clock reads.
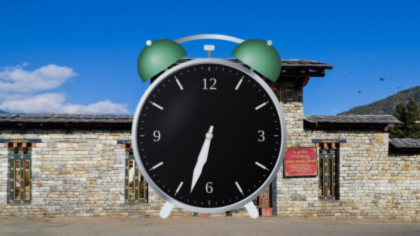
6:33
